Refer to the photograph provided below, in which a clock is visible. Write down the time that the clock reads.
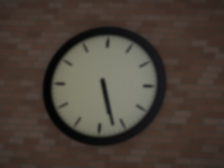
5:27
